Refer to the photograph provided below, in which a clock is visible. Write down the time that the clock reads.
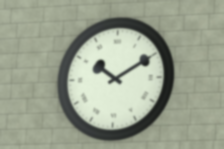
10:10
